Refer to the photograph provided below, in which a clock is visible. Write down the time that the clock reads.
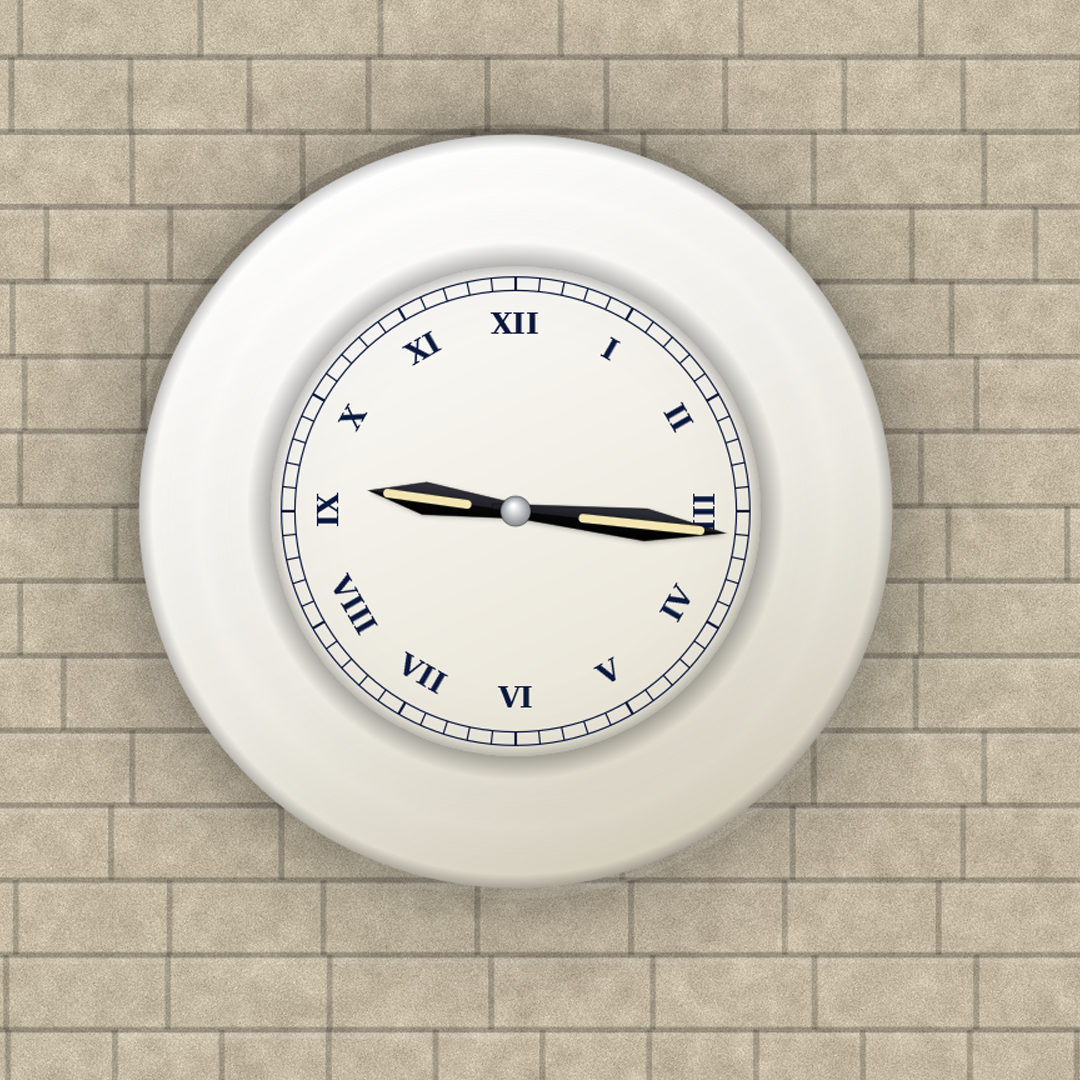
9:16
